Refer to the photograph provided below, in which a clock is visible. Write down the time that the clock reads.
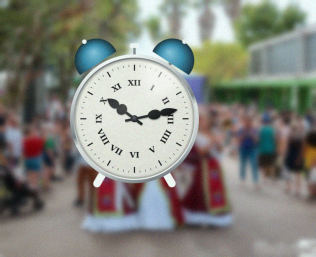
10:13
